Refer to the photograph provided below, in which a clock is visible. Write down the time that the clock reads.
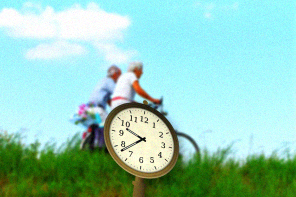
9:38
